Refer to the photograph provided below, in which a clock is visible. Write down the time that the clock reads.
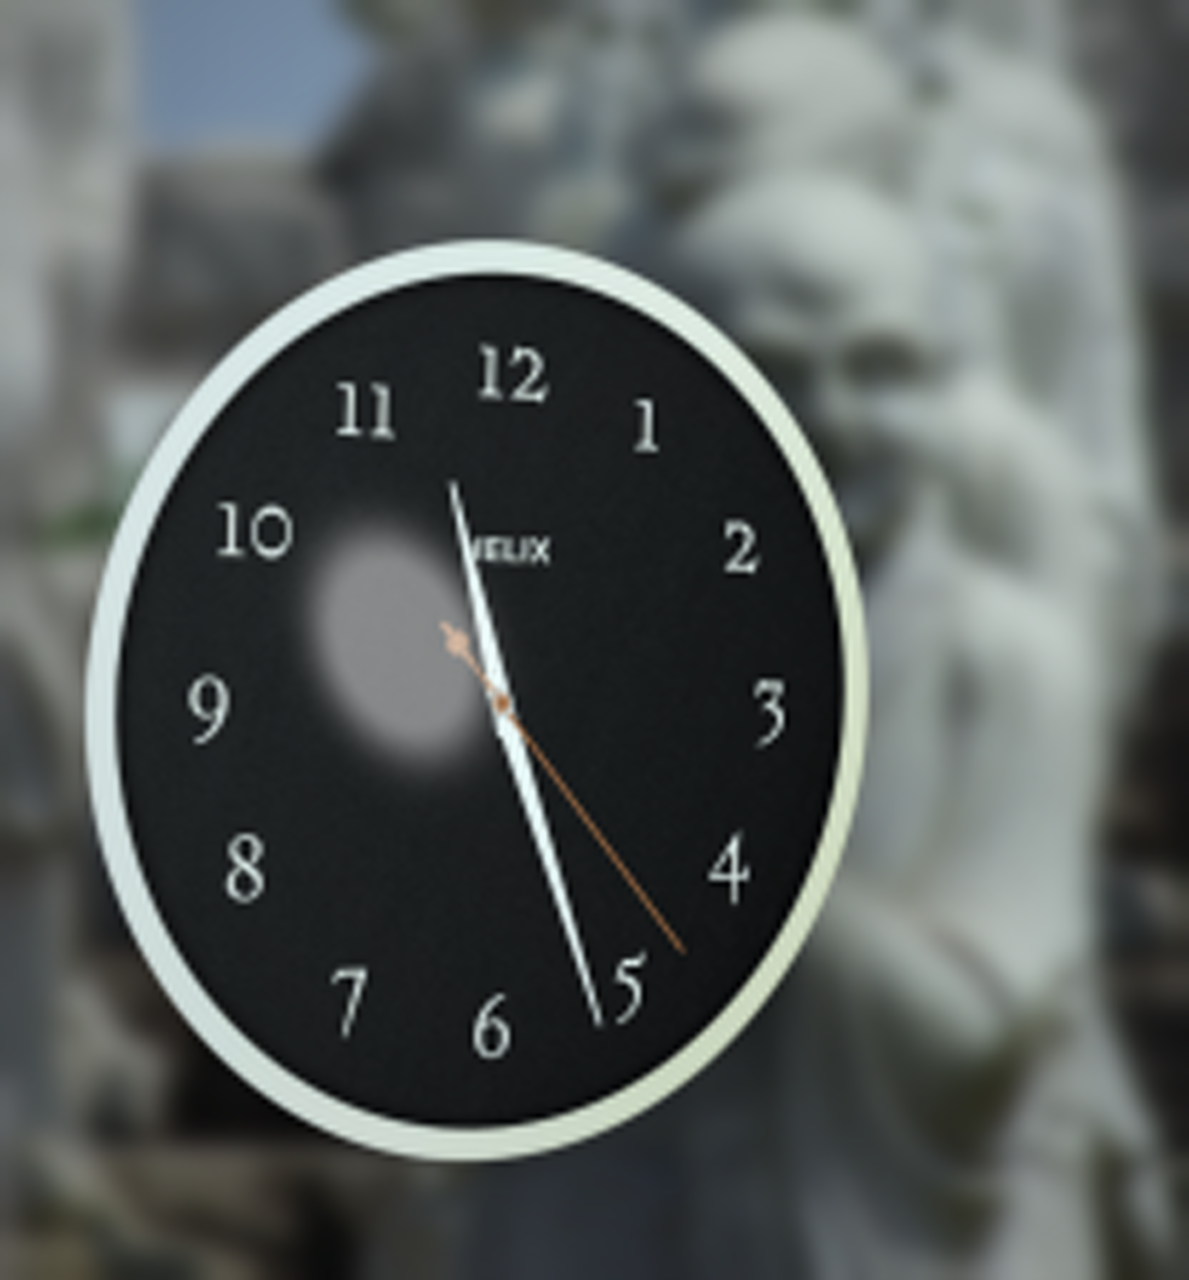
11:26:23
